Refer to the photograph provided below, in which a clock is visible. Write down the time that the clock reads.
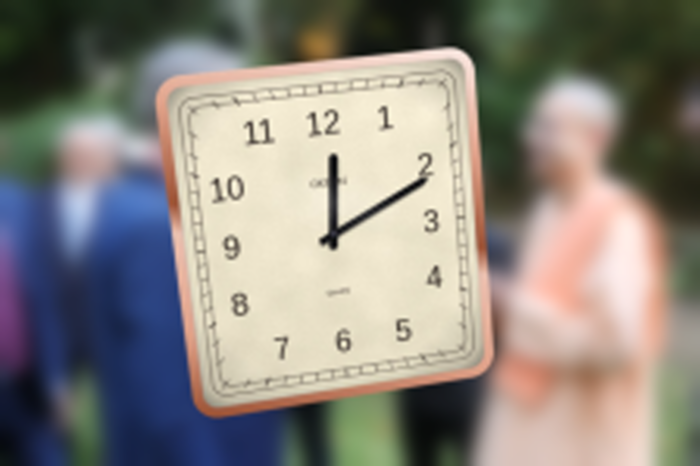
12:11
